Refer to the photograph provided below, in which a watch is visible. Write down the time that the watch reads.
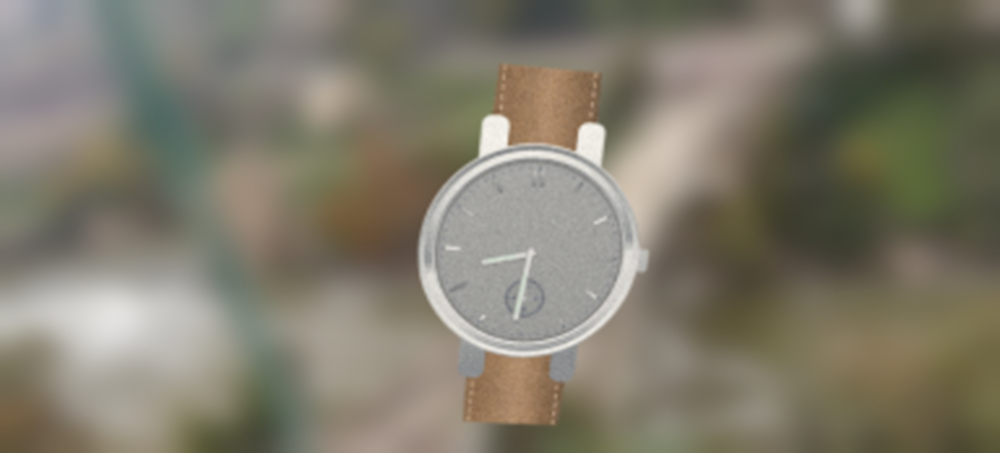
8:31
